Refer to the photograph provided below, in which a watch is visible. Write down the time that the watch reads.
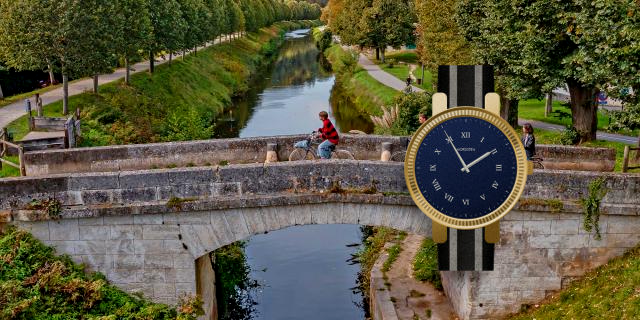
1:55
